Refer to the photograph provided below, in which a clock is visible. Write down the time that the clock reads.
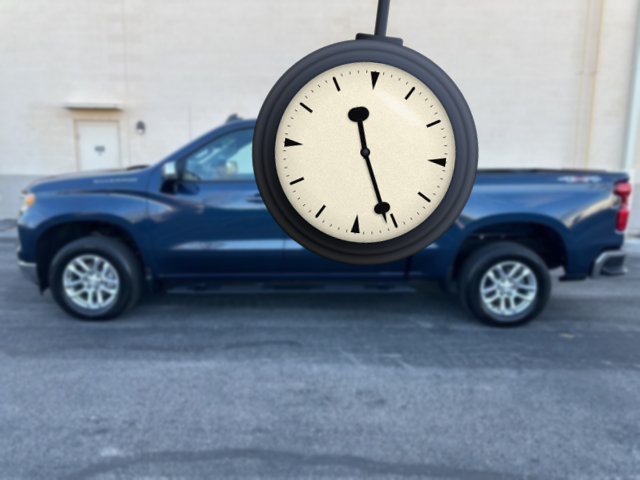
11:26
